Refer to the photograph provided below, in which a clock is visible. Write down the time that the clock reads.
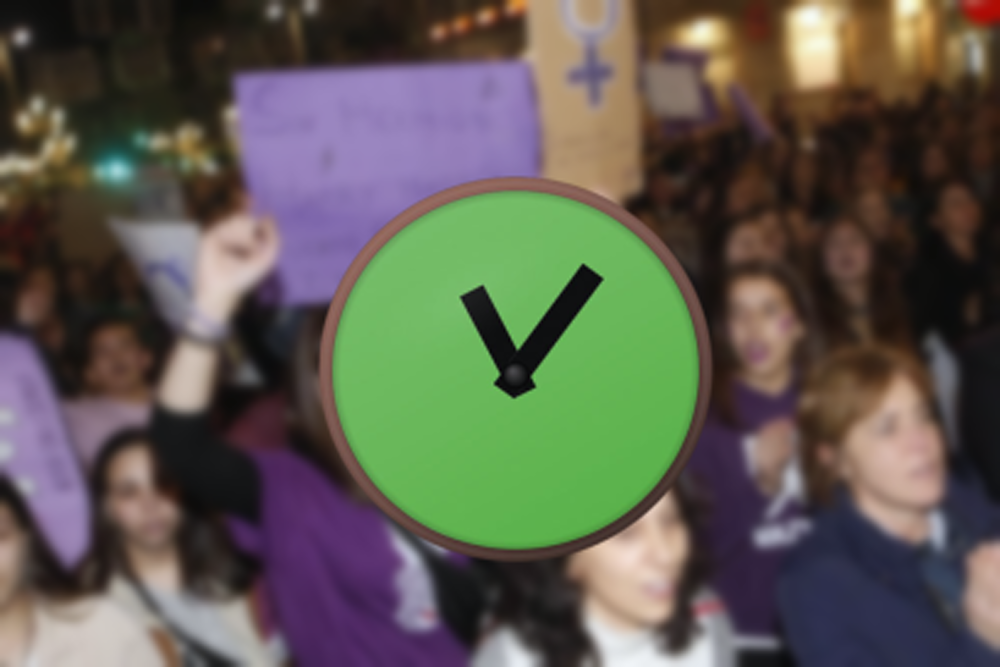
11:06
